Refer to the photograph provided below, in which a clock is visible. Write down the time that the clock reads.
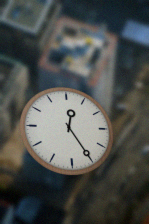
12:25
